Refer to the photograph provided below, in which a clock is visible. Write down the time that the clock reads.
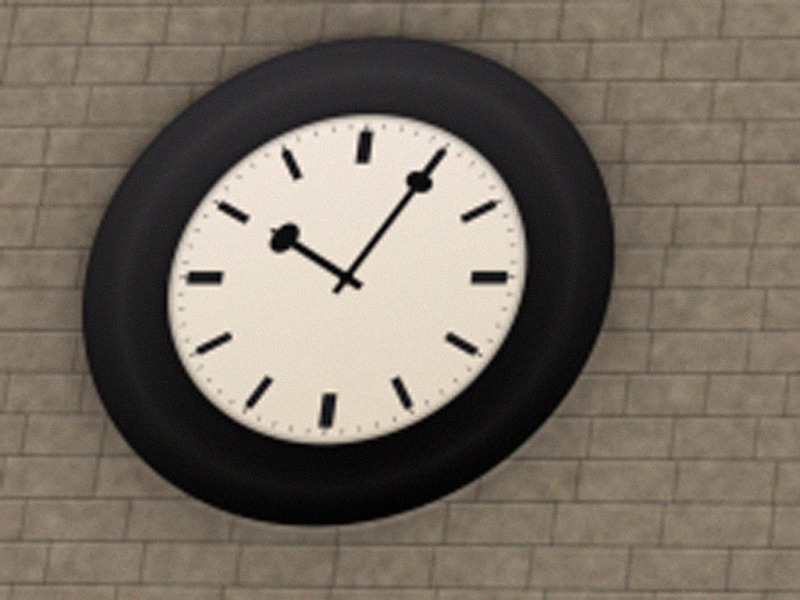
10:05
